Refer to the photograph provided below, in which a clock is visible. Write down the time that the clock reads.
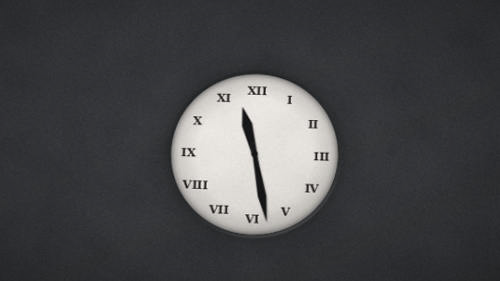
11:28
